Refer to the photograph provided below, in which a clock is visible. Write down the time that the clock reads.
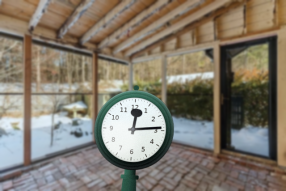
12:14
